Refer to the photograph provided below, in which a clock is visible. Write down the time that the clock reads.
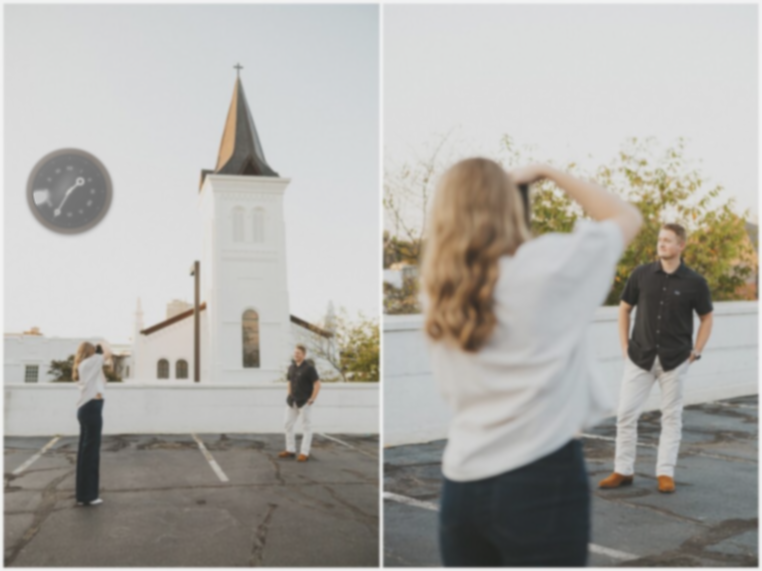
1:35
